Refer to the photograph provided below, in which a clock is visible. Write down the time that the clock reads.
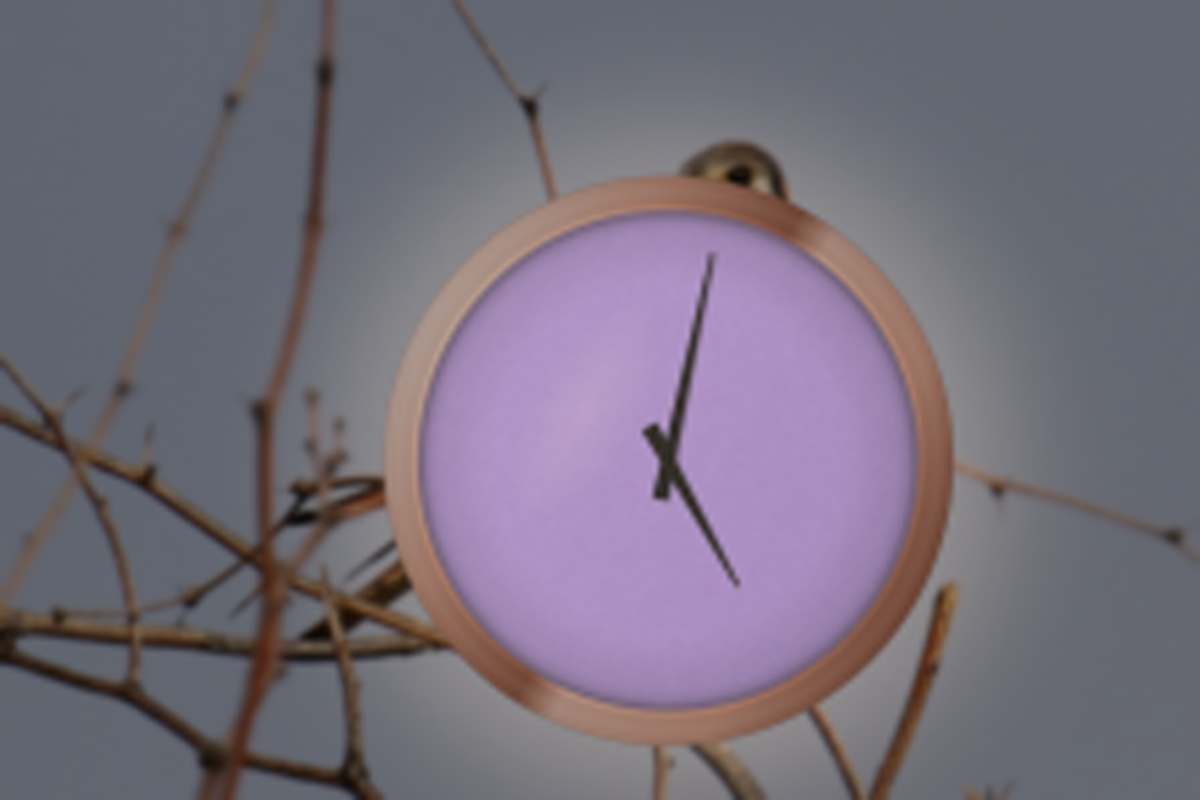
5:02
